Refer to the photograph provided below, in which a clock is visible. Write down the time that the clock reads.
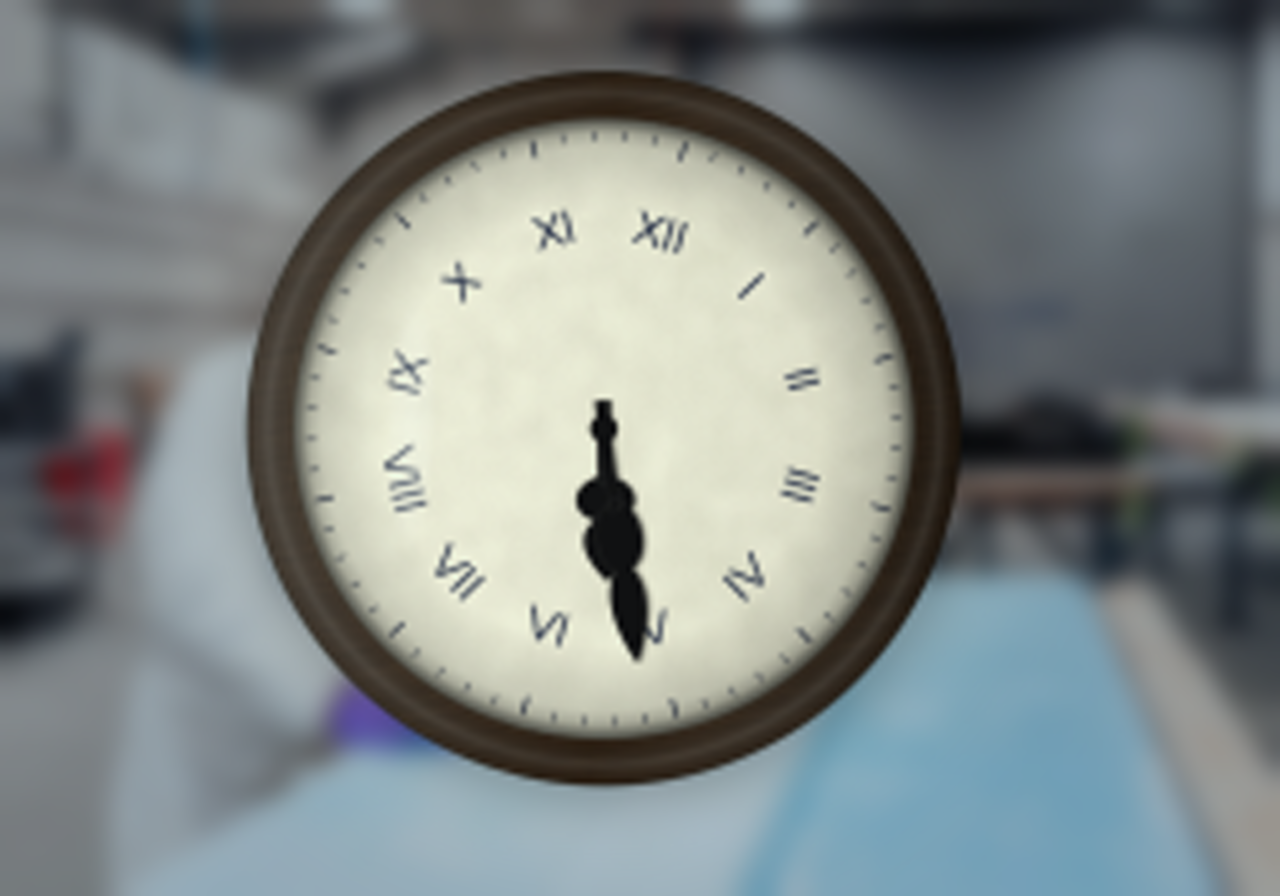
5:26
